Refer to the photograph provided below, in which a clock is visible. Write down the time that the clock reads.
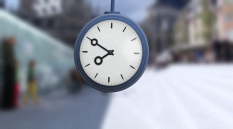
7:50
